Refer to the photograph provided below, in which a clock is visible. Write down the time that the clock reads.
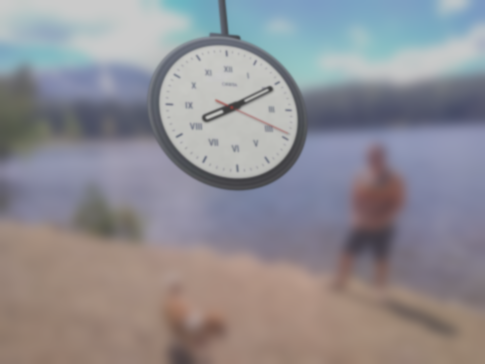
8:10:19
